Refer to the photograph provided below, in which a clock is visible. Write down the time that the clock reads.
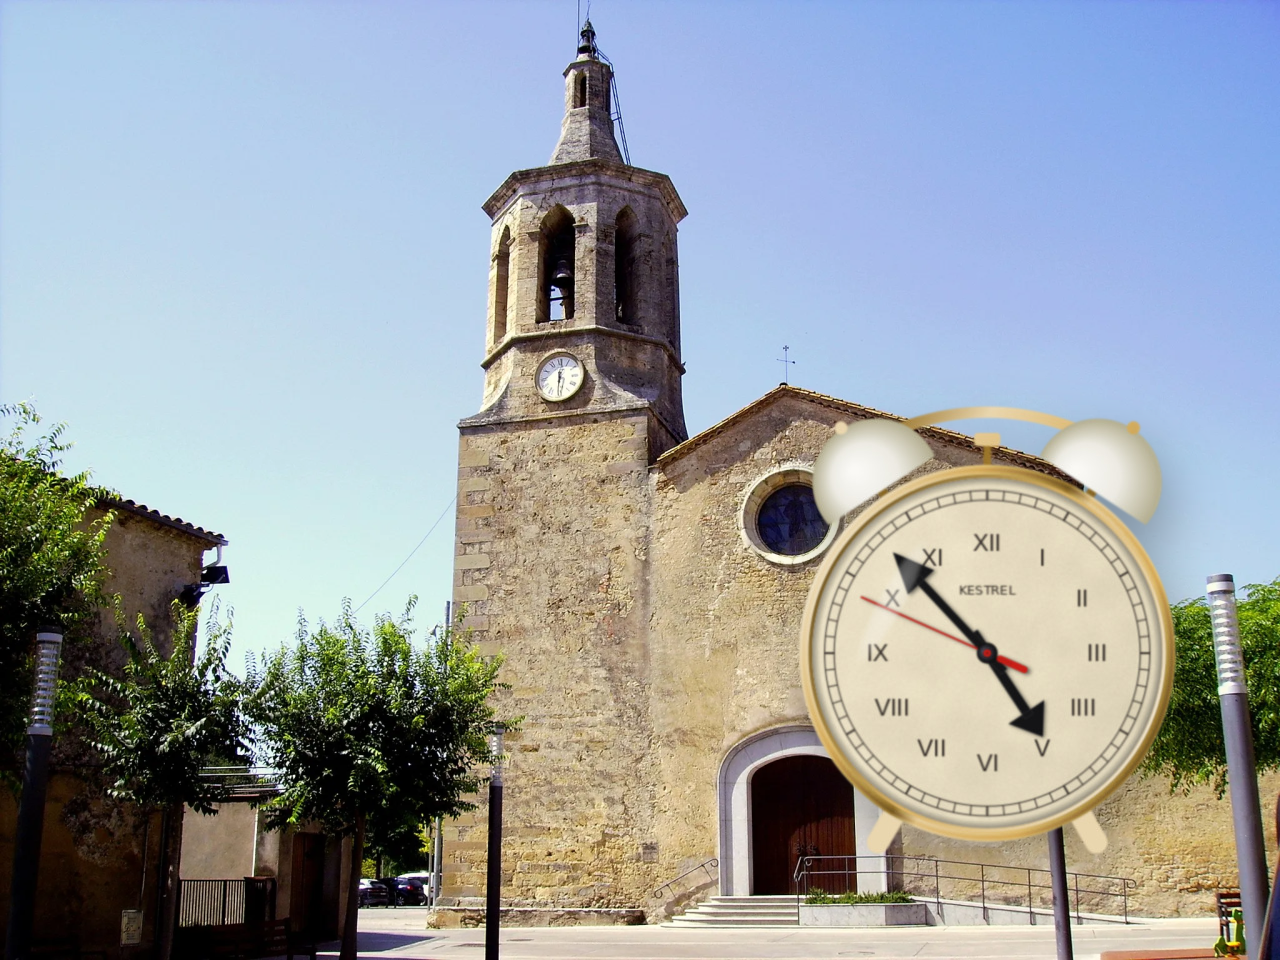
4:52:49
